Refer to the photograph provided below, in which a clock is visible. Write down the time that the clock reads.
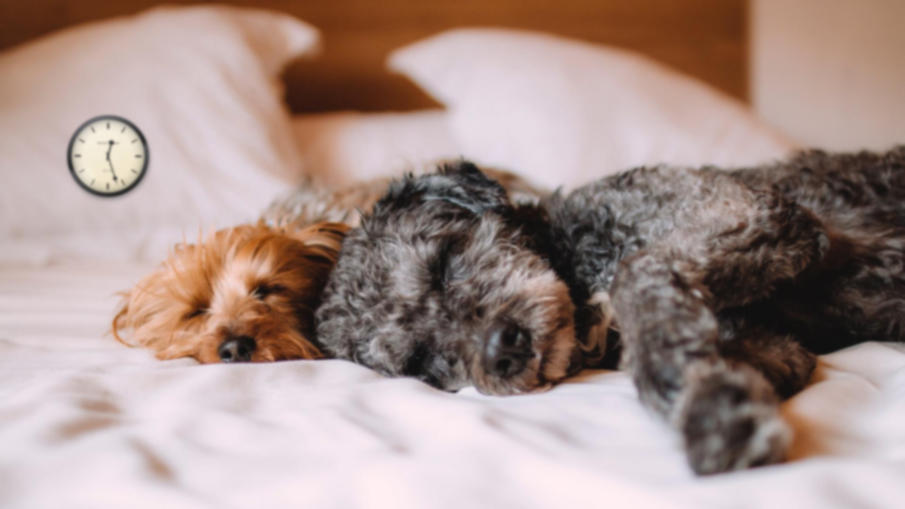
12:27
